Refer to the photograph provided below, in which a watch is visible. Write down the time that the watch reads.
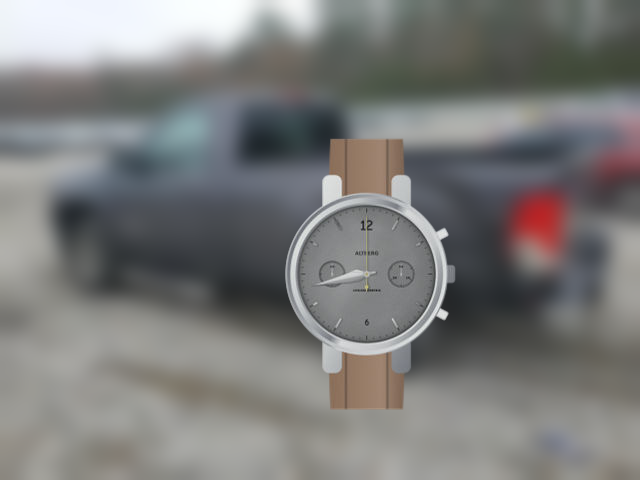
8:43
